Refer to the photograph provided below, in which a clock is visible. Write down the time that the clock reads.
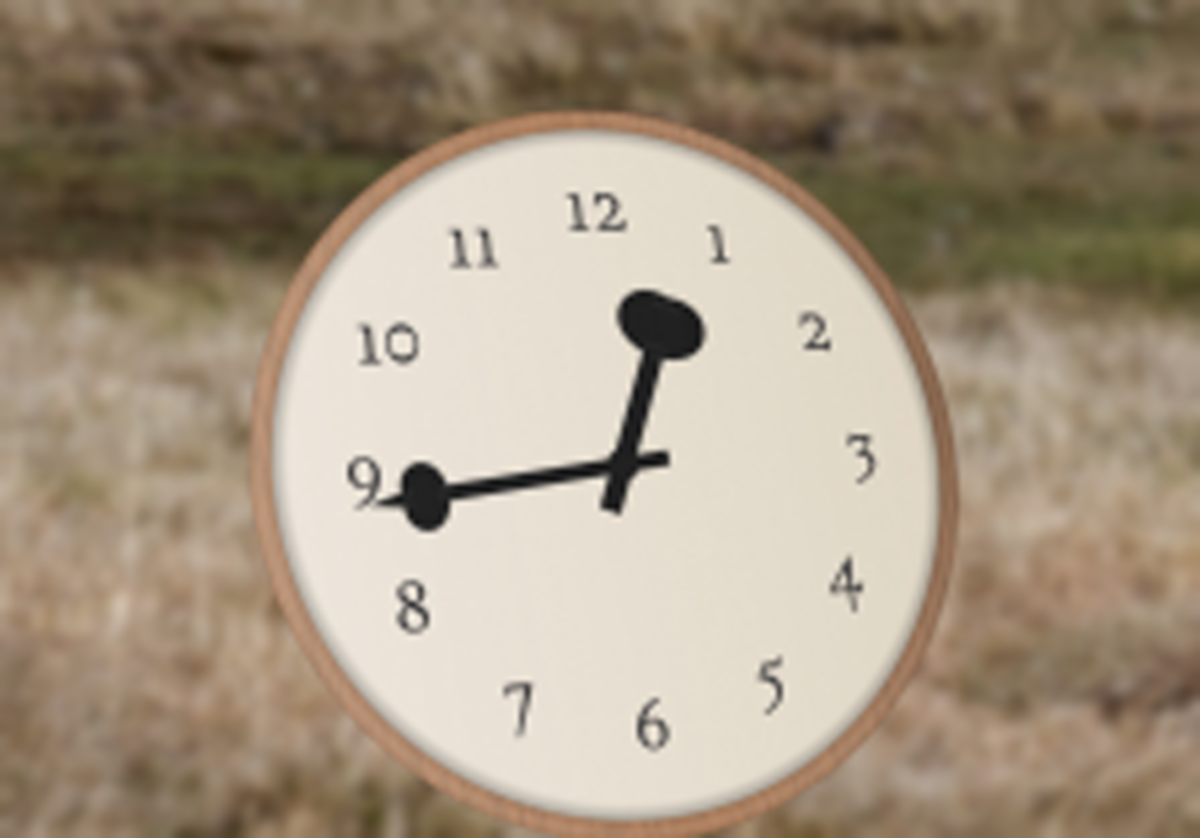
12:44
